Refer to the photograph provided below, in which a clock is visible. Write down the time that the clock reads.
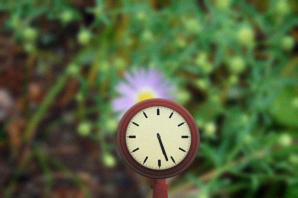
5:27
